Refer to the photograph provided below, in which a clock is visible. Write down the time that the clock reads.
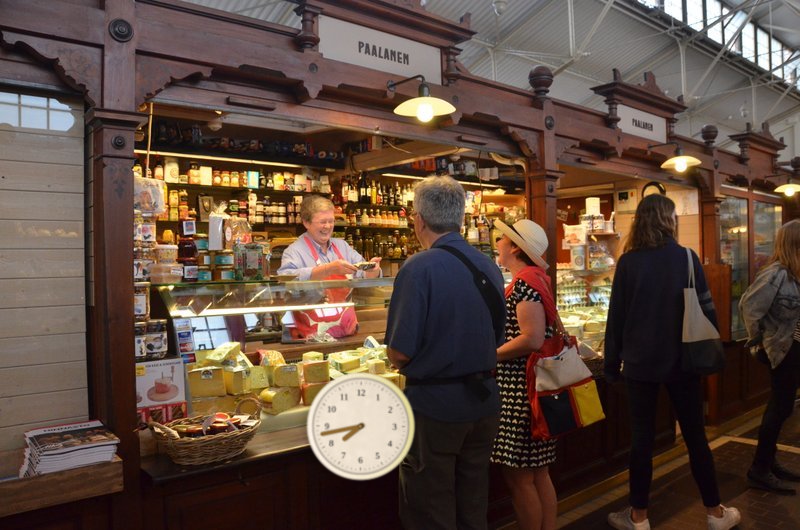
7:43
